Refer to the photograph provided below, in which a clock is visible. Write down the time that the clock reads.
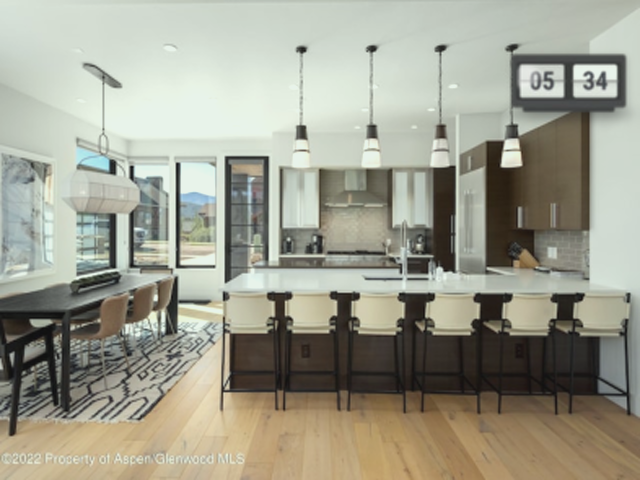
5:34
